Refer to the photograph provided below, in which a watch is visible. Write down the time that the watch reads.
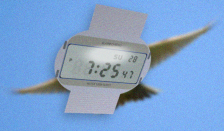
7:25:47
